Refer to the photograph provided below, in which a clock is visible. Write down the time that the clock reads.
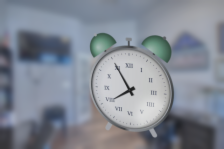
7:55
